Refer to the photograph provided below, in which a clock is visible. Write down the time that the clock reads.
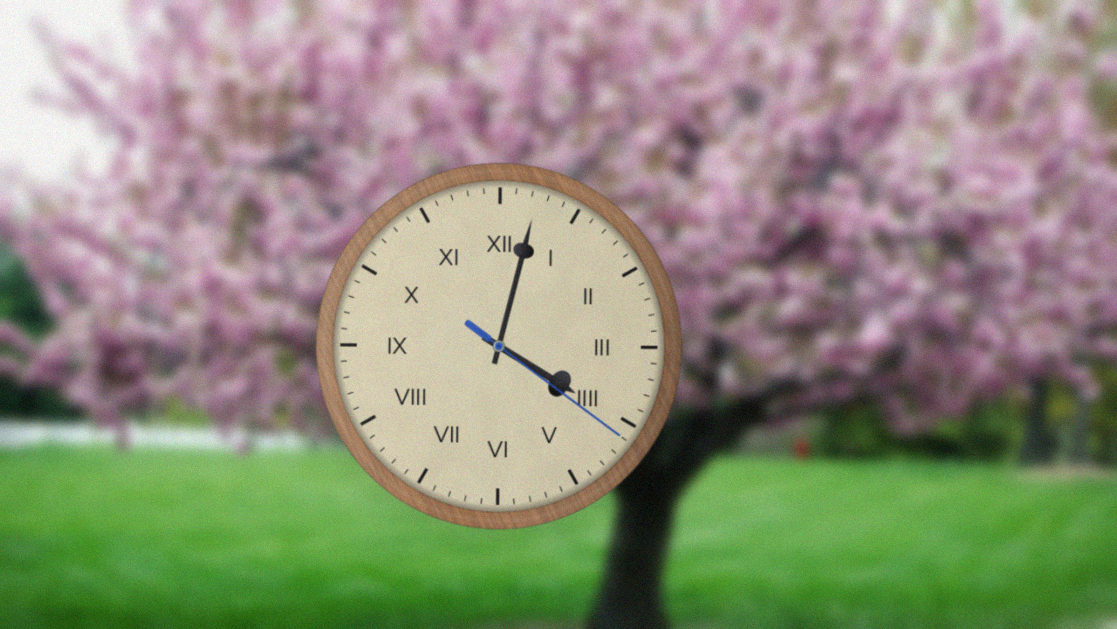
4:02:21
